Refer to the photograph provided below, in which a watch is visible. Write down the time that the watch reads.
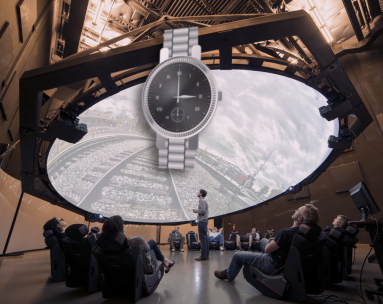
3:00
